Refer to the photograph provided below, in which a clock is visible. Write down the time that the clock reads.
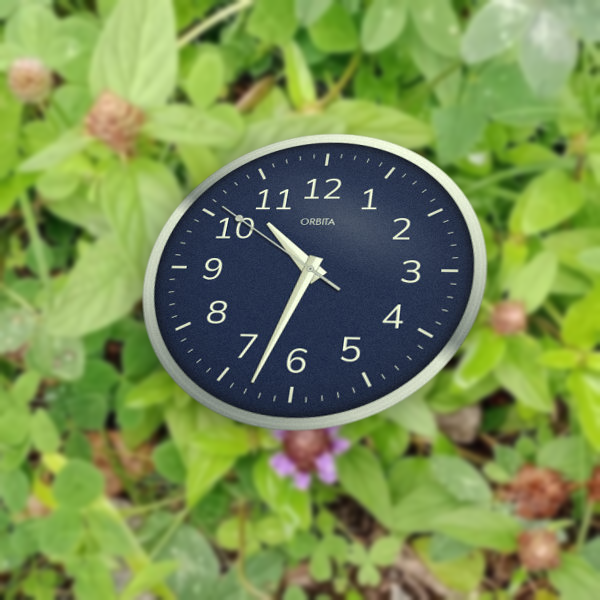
10:32:51
